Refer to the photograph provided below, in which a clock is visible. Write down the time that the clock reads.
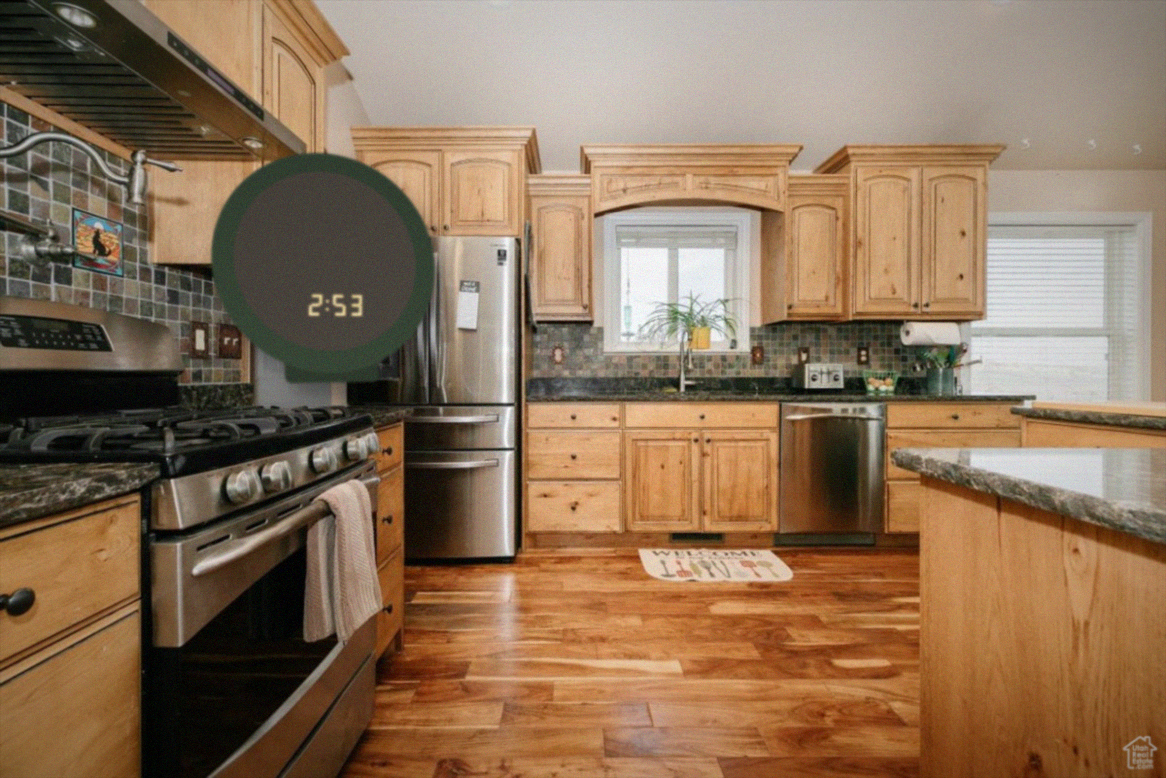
2:53
